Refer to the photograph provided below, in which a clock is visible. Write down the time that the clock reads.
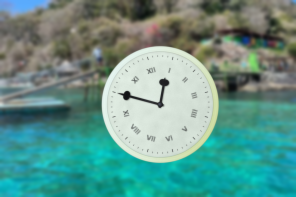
12:50
